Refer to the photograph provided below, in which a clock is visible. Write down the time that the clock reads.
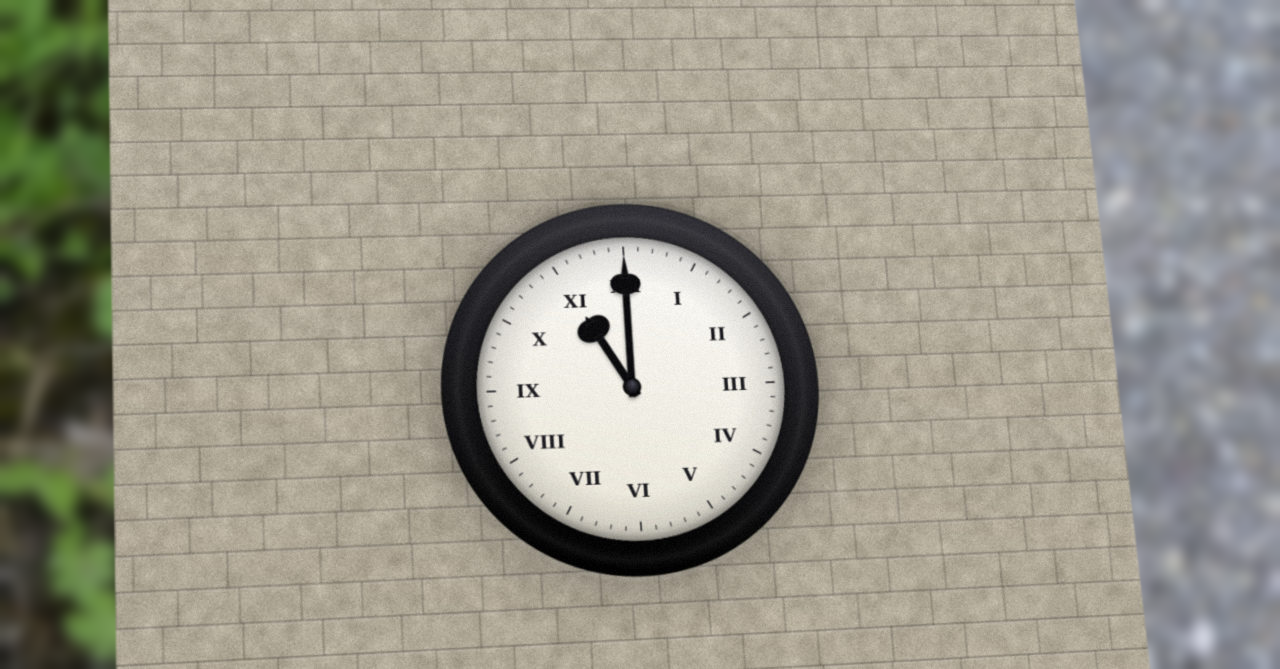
11:00
